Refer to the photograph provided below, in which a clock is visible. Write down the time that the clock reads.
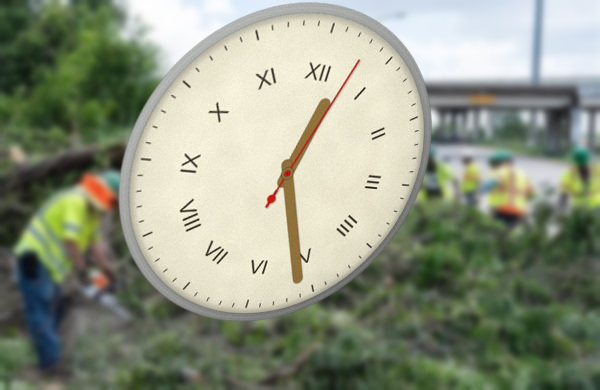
12:26:03
